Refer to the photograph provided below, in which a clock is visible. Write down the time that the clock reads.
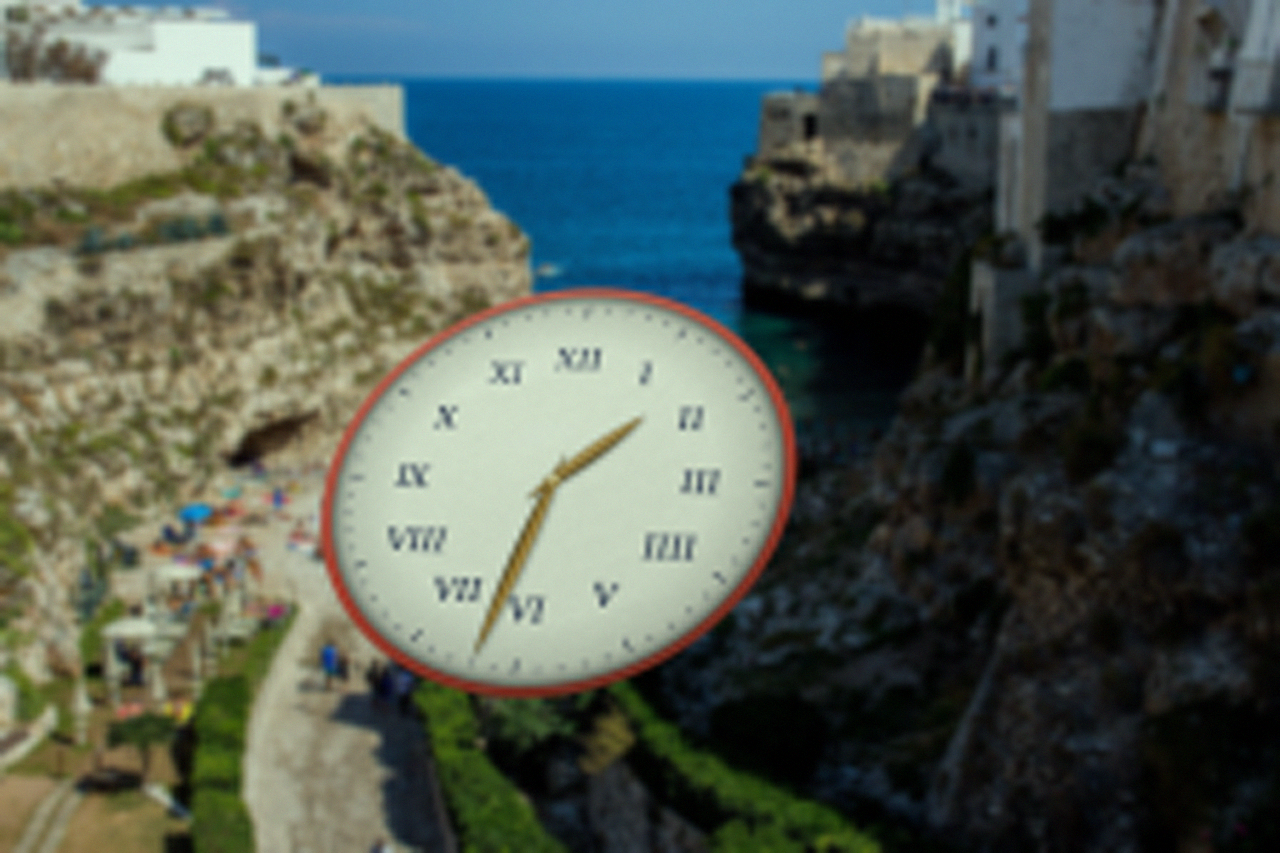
1:32
